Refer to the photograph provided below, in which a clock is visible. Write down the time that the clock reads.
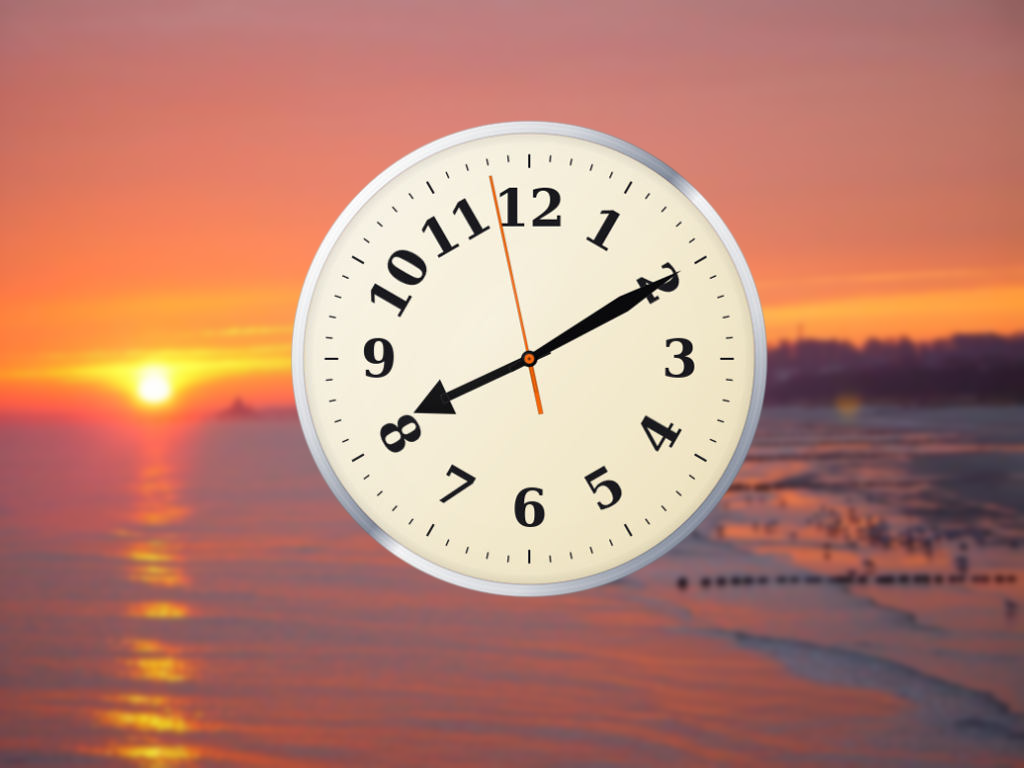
8:09:58
